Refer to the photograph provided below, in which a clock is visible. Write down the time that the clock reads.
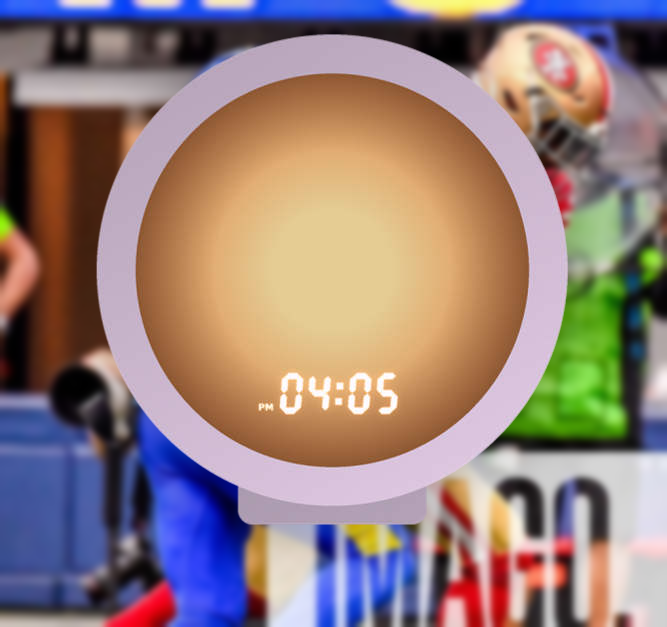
4:05
